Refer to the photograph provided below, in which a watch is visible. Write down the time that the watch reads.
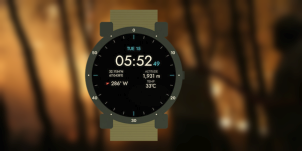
5:52
